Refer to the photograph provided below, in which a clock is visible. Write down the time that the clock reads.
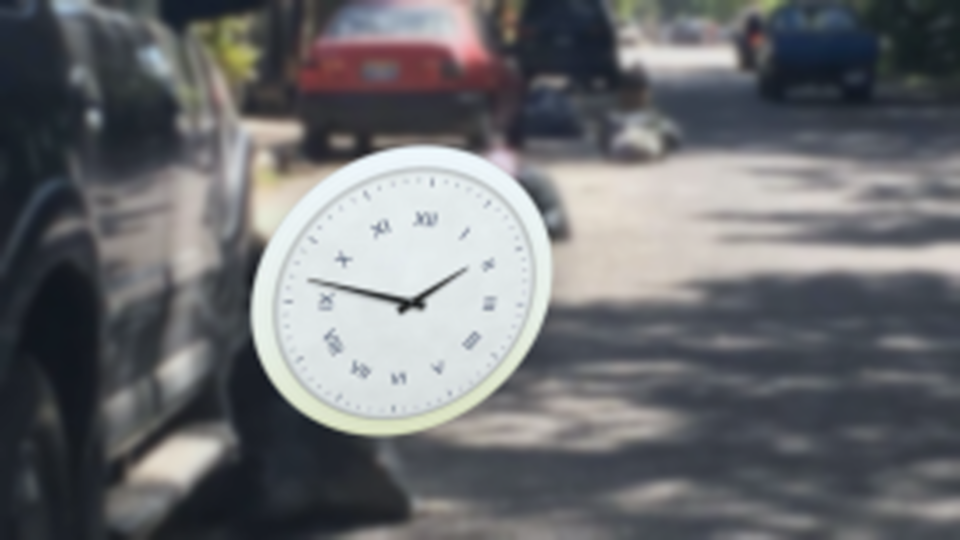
1:47
